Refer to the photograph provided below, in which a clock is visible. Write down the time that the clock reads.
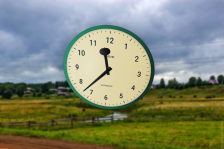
11:37
